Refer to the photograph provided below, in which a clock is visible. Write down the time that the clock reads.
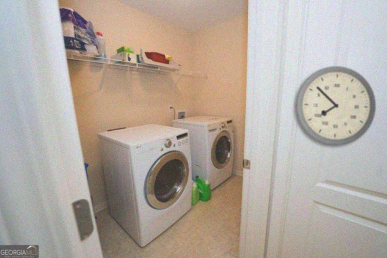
7:52
